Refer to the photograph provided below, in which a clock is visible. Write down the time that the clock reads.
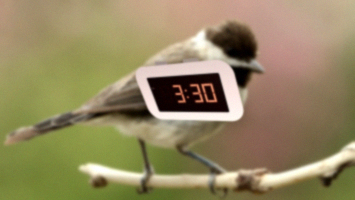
3:30
